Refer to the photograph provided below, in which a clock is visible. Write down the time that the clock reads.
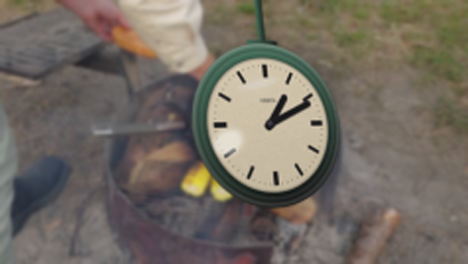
1:11
